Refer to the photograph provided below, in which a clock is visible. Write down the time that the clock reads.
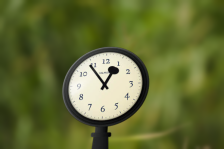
12:54
